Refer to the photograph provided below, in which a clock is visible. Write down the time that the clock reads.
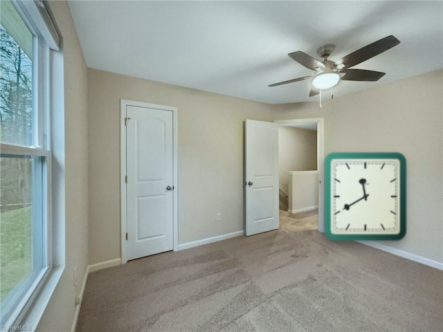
11:40
